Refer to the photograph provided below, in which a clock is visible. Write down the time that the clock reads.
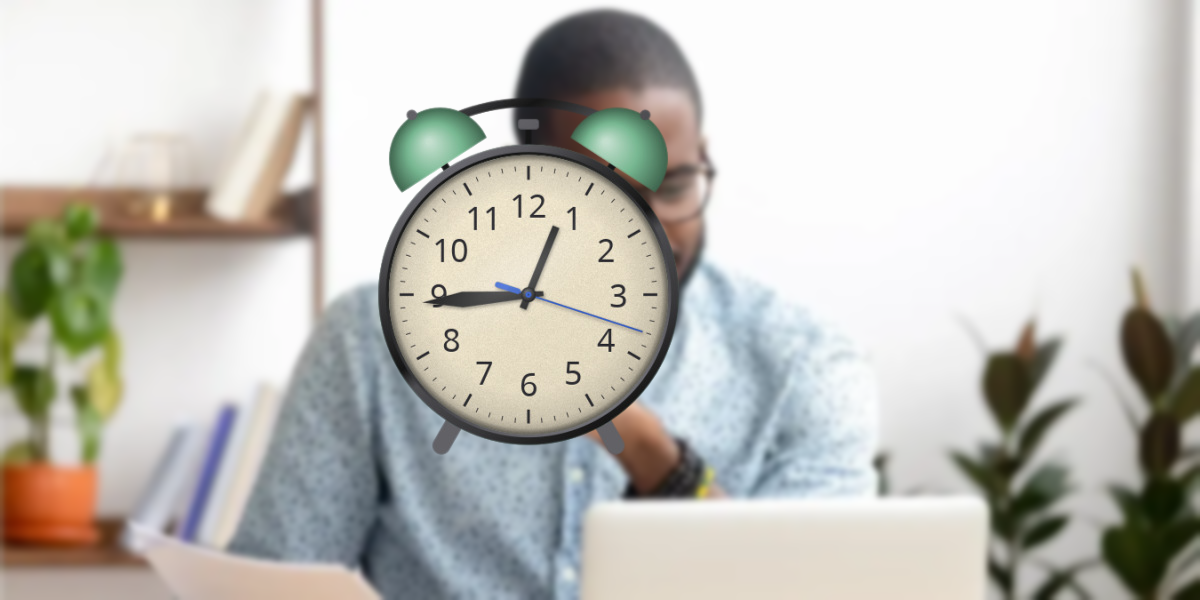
12:44:18
